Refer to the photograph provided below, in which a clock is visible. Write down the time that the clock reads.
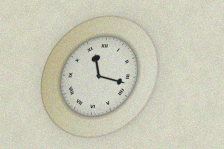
11:17
